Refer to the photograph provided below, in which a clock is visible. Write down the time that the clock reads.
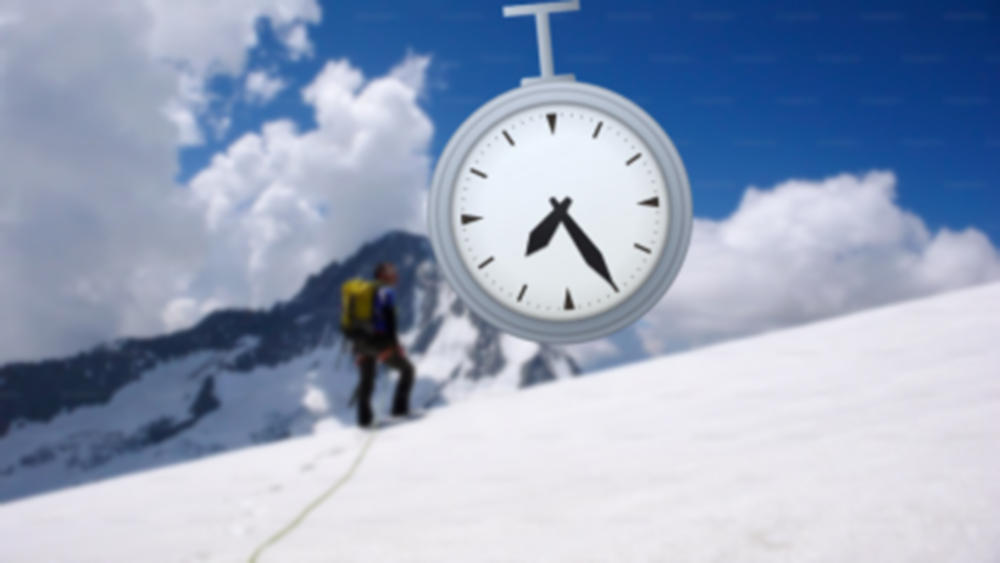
7:25
